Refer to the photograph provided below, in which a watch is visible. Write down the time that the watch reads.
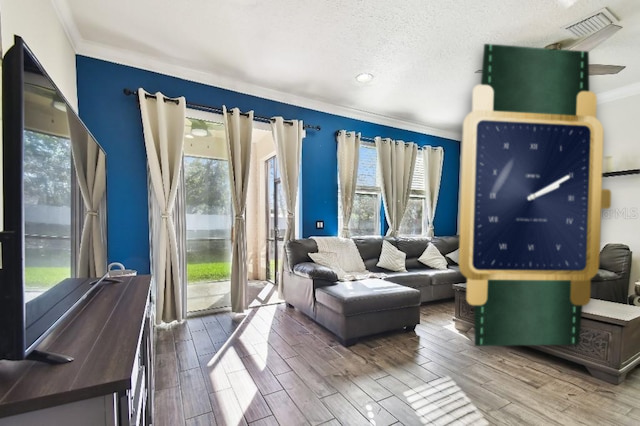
2:10
